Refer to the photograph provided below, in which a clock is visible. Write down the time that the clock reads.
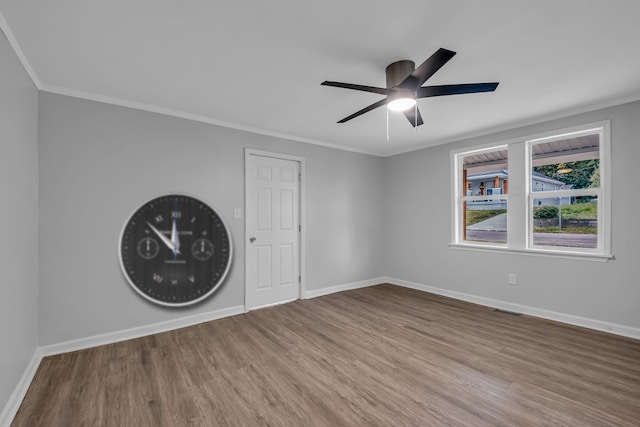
11:52
